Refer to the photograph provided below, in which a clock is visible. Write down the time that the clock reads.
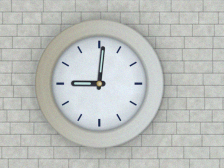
9:01
